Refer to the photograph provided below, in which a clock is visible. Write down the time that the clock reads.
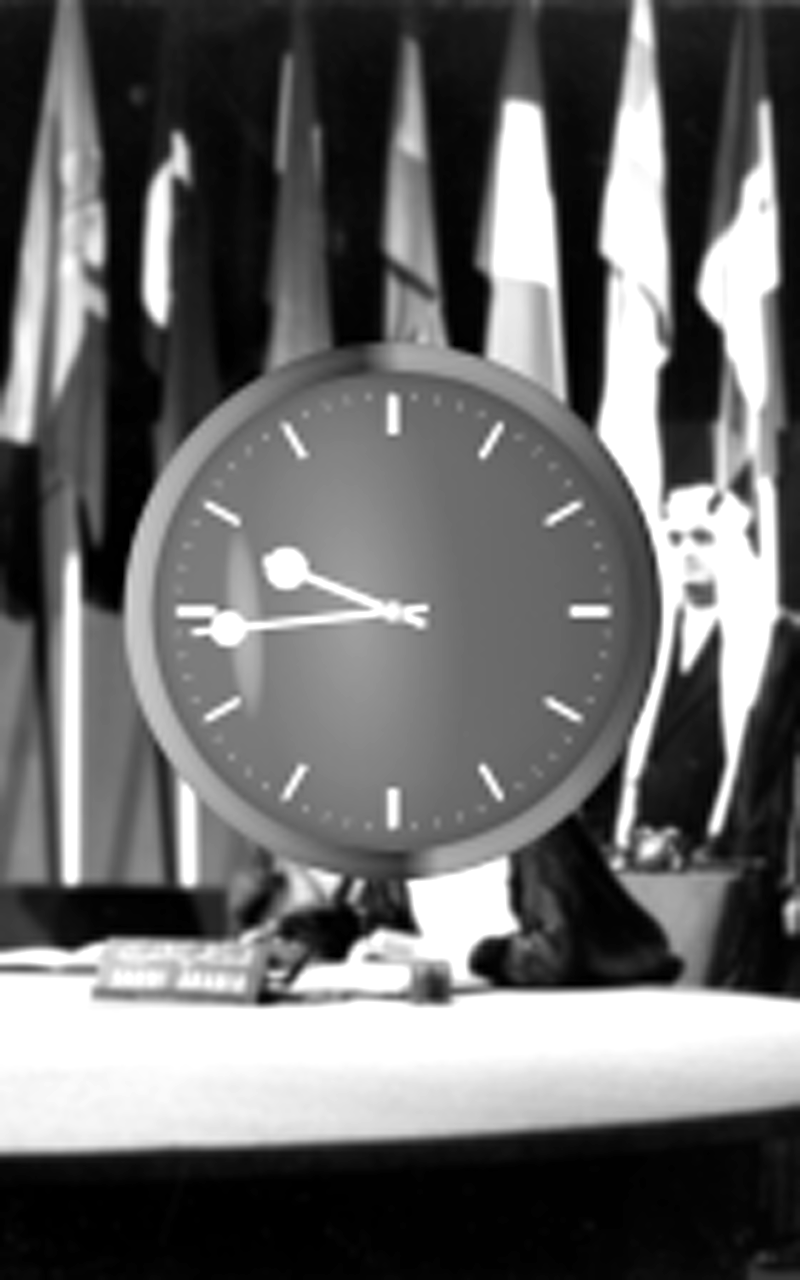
9:44
